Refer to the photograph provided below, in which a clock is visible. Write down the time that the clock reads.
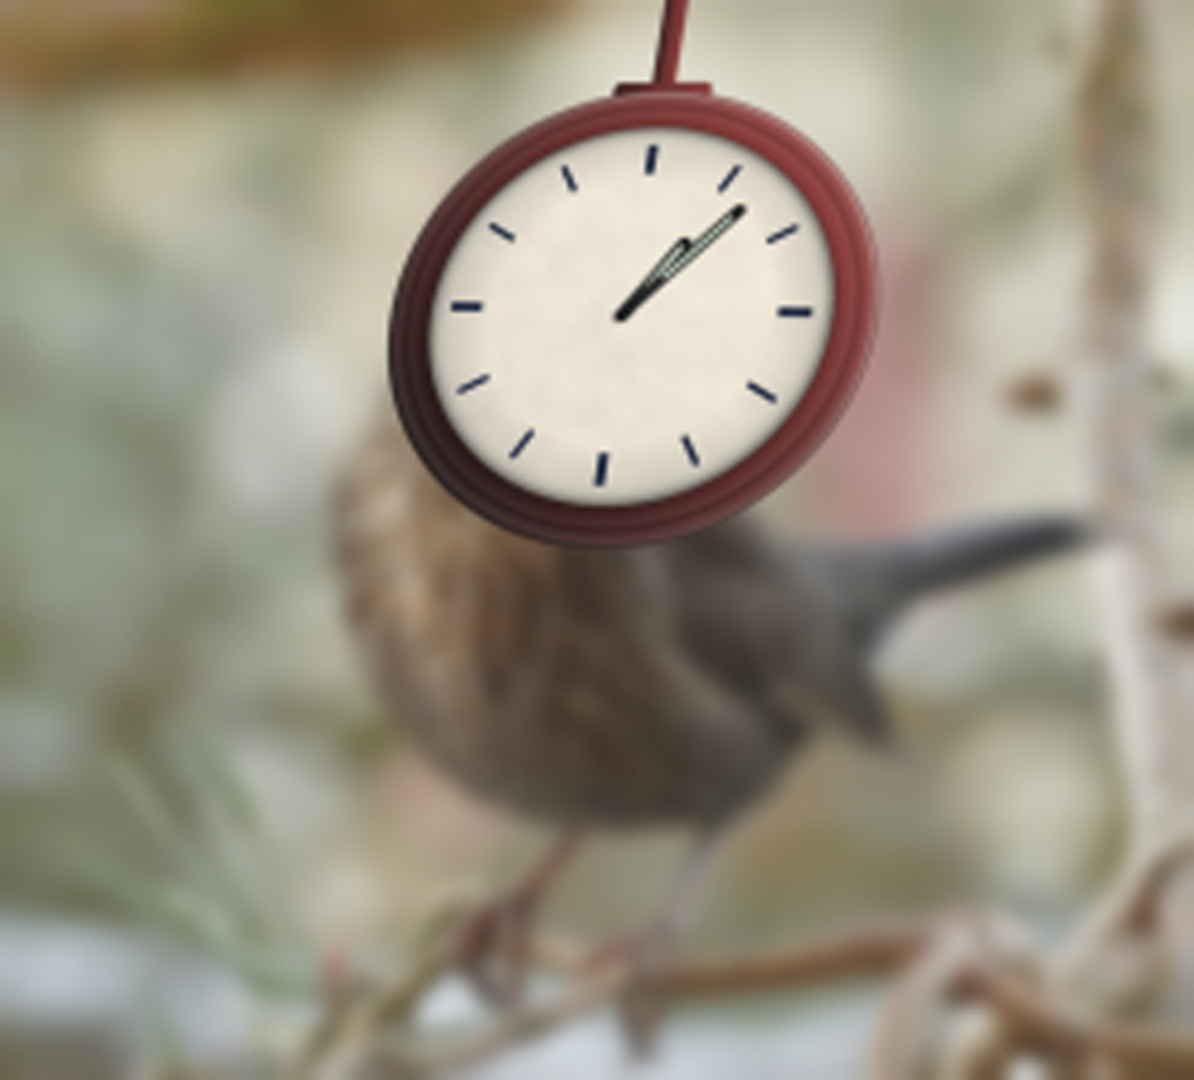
1:07
